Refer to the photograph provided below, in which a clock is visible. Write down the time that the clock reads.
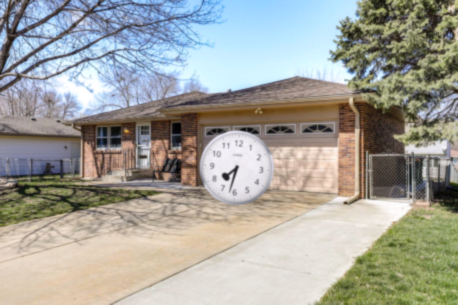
7:32
